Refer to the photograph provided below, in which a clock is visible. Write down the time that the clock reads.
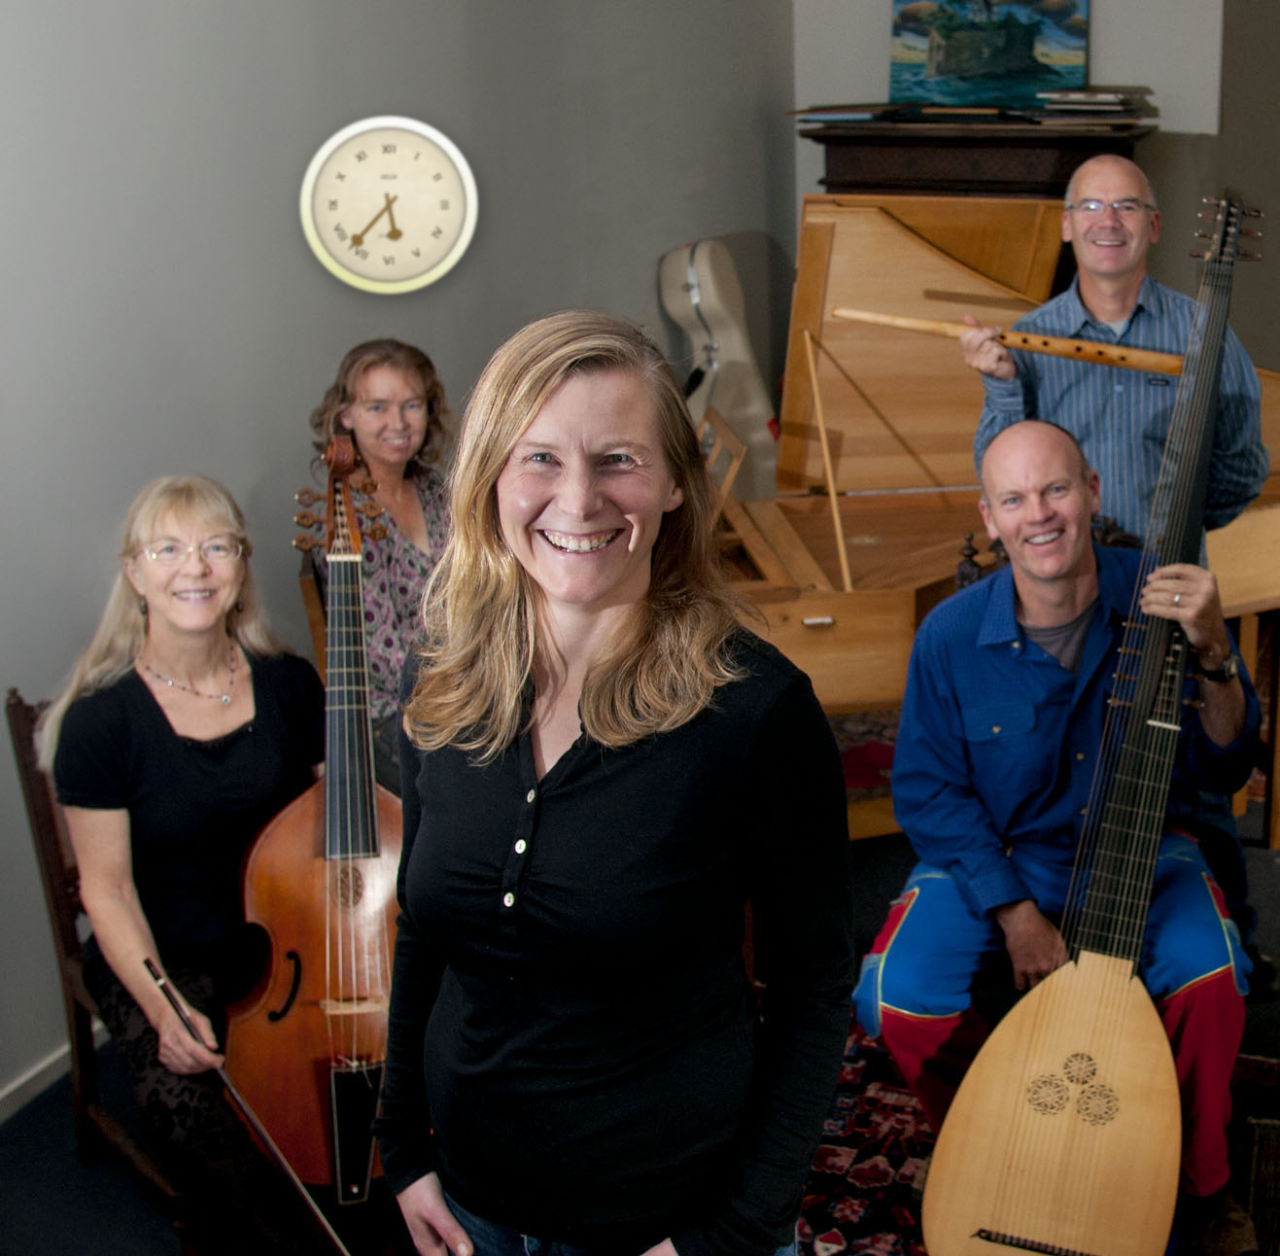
5:37
